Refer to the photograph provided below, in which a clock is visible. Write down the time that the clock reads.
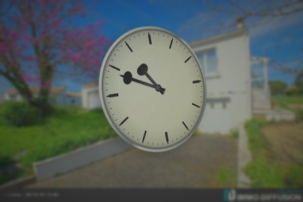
10:49
